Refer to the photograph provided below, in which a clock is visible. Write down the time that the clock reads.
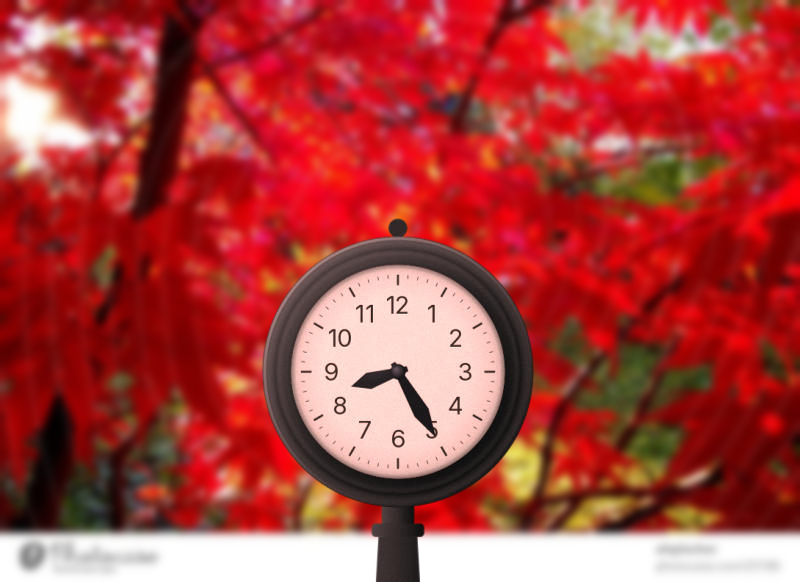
8:25
